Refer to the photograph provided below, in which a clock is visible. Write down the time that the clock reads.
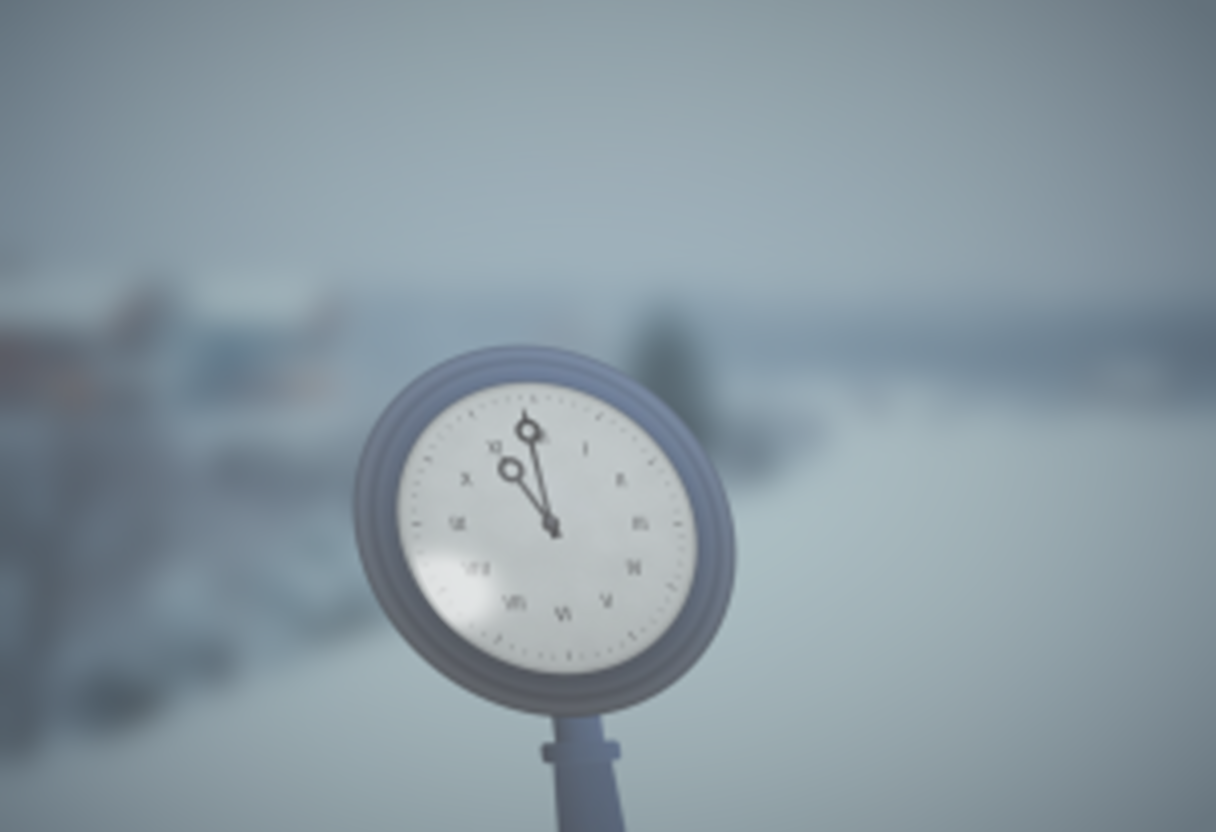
10:59
